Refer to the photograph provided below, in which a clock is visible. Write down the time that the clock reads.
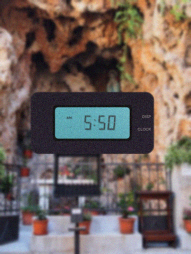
5:50
